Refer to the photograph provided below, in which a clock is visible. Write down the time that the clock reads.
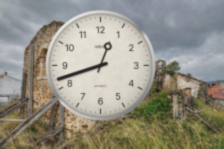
12:42
